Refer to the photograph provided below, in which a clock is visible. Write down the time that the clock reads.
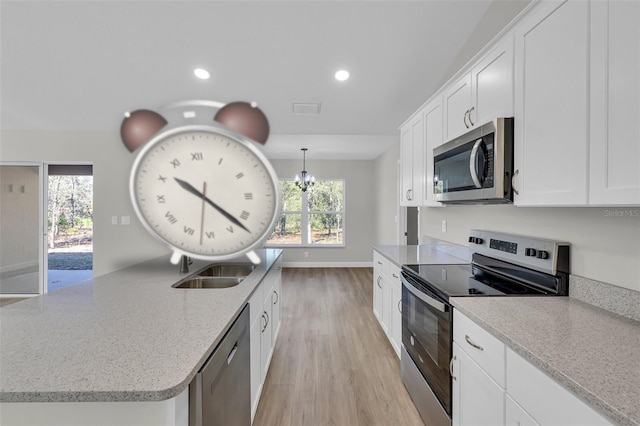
10:22:32
